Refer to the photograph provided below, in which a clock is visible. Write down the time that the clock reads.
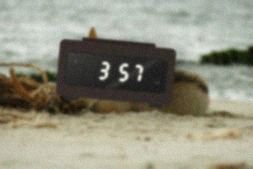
3:57
